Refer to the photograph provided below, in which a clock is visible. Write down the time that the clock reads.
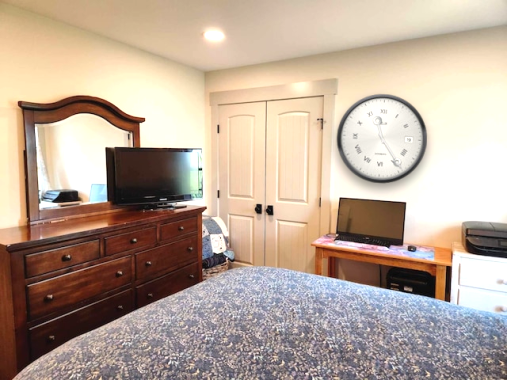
11:24
